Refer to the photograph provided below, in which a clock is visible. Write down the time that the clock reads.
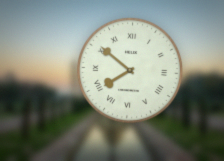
7:51
